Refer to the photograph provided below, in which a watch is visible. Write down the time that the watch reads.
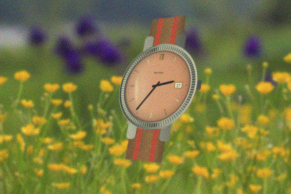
2:36
